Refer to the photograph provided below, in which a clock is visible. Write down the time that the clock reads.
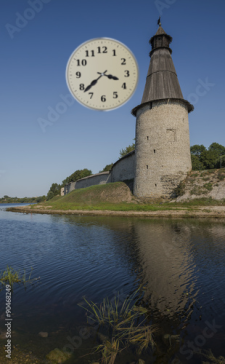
3:38
